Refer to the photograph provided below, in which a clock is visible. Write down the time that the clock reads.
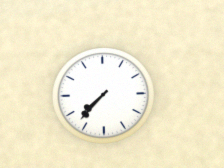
7:37
